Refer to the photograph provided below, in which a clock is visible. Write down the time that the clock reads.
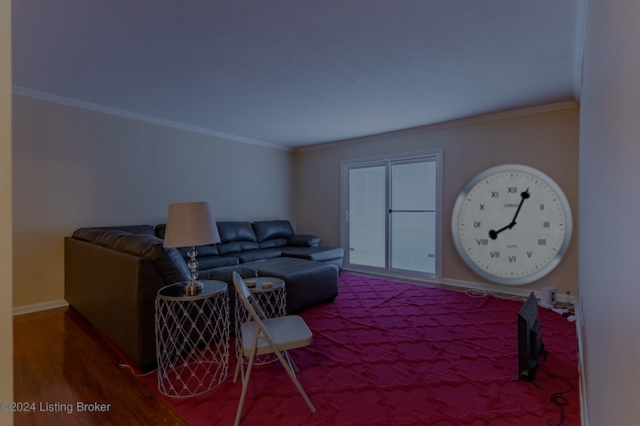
8:04
